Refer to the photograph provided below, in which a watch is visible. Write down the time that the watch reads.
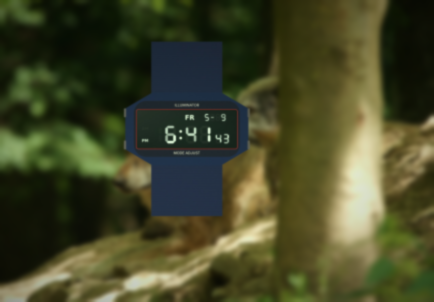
6:41:43
